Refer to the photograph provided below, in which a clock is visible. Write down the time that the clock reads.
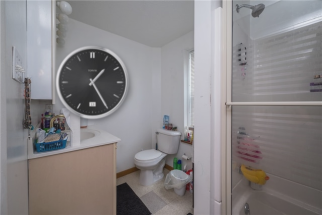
1:25
